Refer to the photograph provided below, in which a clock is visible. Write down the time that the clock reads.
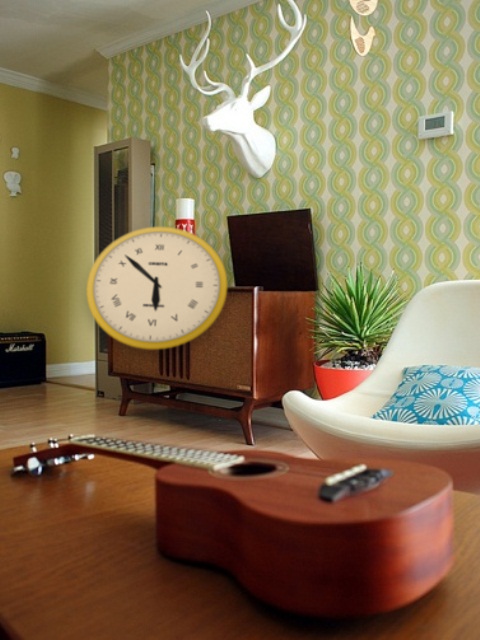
5:52
